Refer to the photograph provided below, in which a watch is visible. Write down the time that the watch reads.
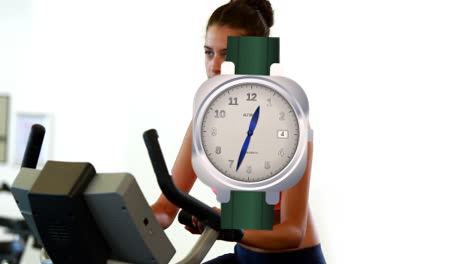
12:33
